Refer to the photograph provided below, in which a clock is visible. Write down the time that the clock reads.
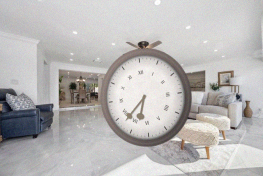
6:38
